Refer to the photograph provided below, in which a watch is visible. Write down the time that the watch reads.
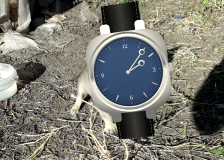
2:07
